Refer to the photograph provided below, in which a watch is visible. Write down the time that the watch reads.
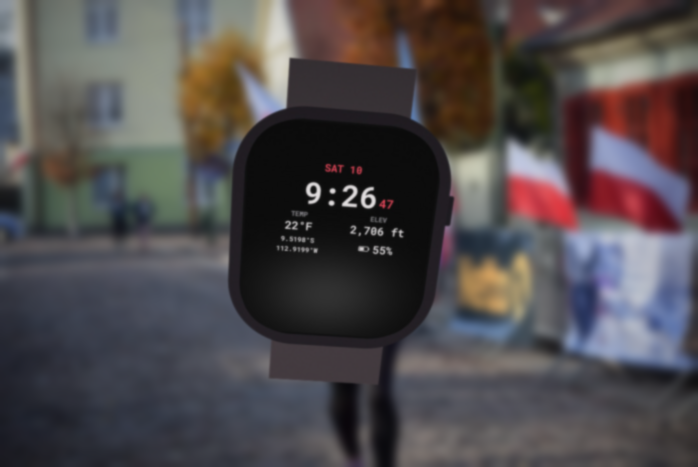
9:26:47
